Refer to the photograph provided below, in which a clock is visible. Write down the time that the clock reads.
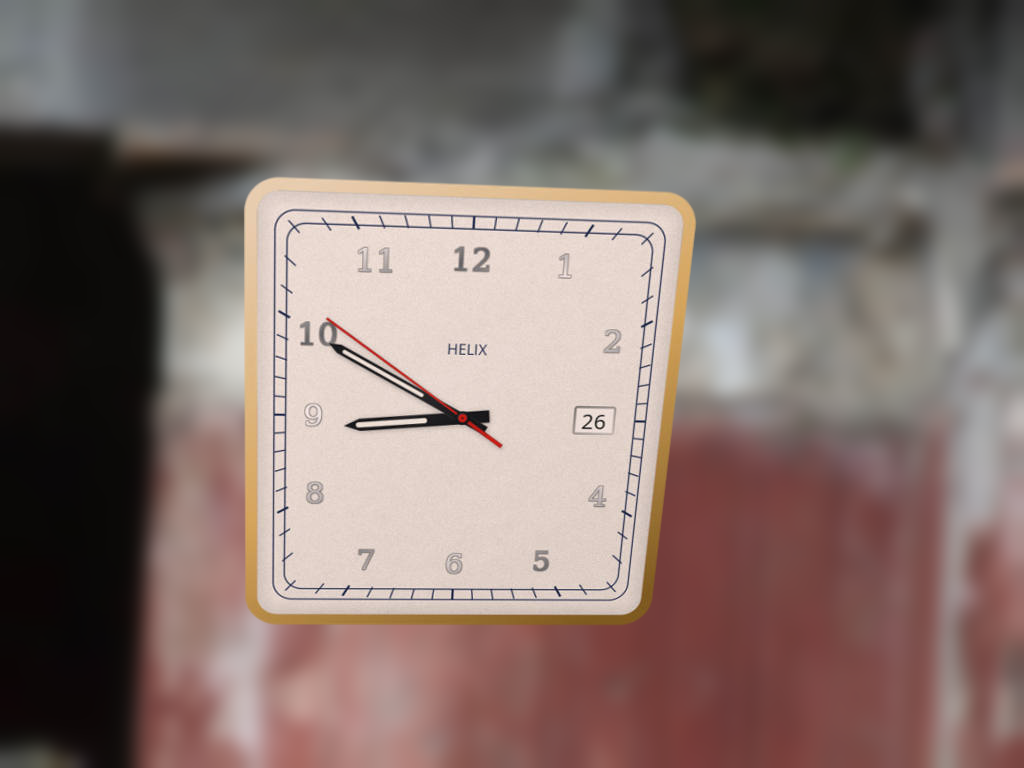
8:49:51
